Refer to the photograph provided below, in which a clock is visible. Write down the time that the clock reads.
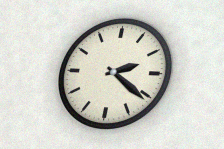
2:21
